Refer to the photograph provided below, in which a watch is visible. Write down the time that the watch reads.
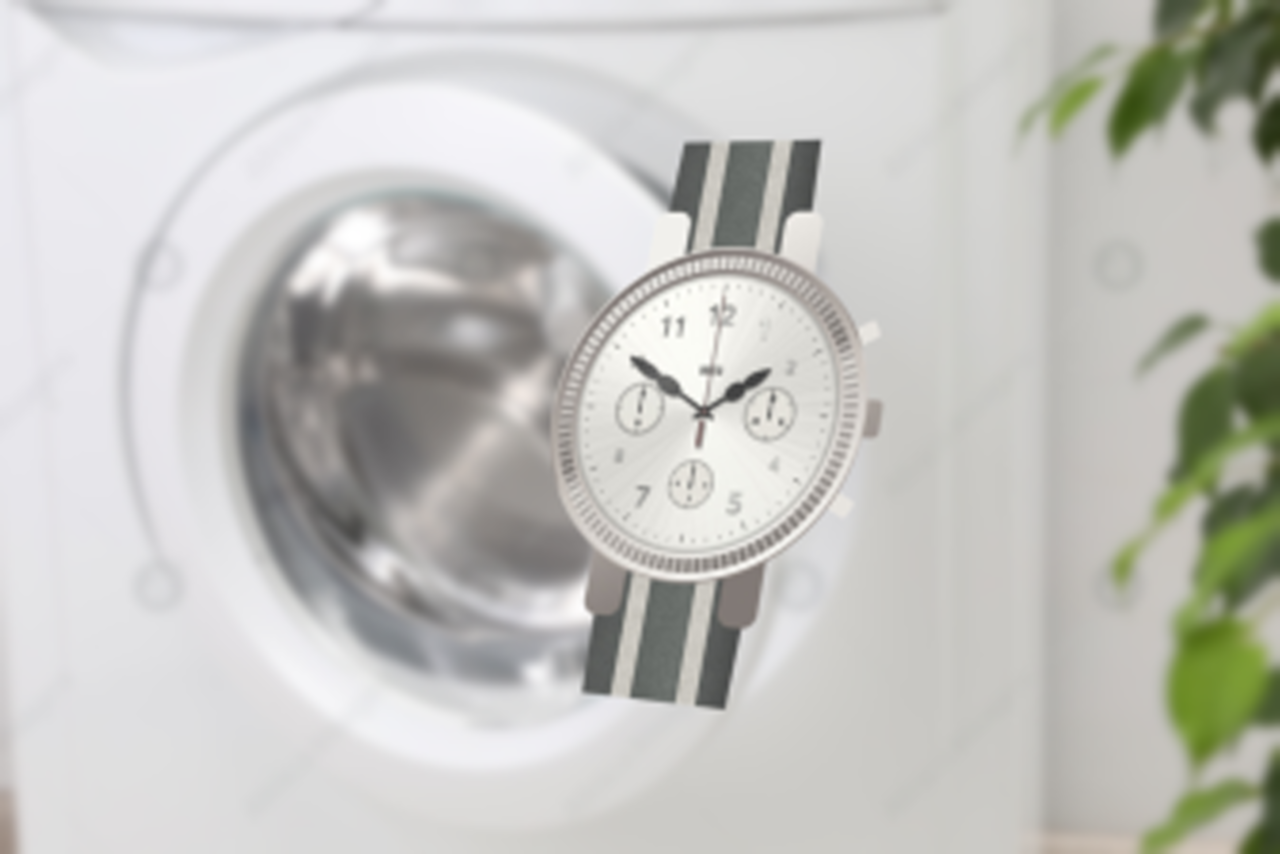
1:50
